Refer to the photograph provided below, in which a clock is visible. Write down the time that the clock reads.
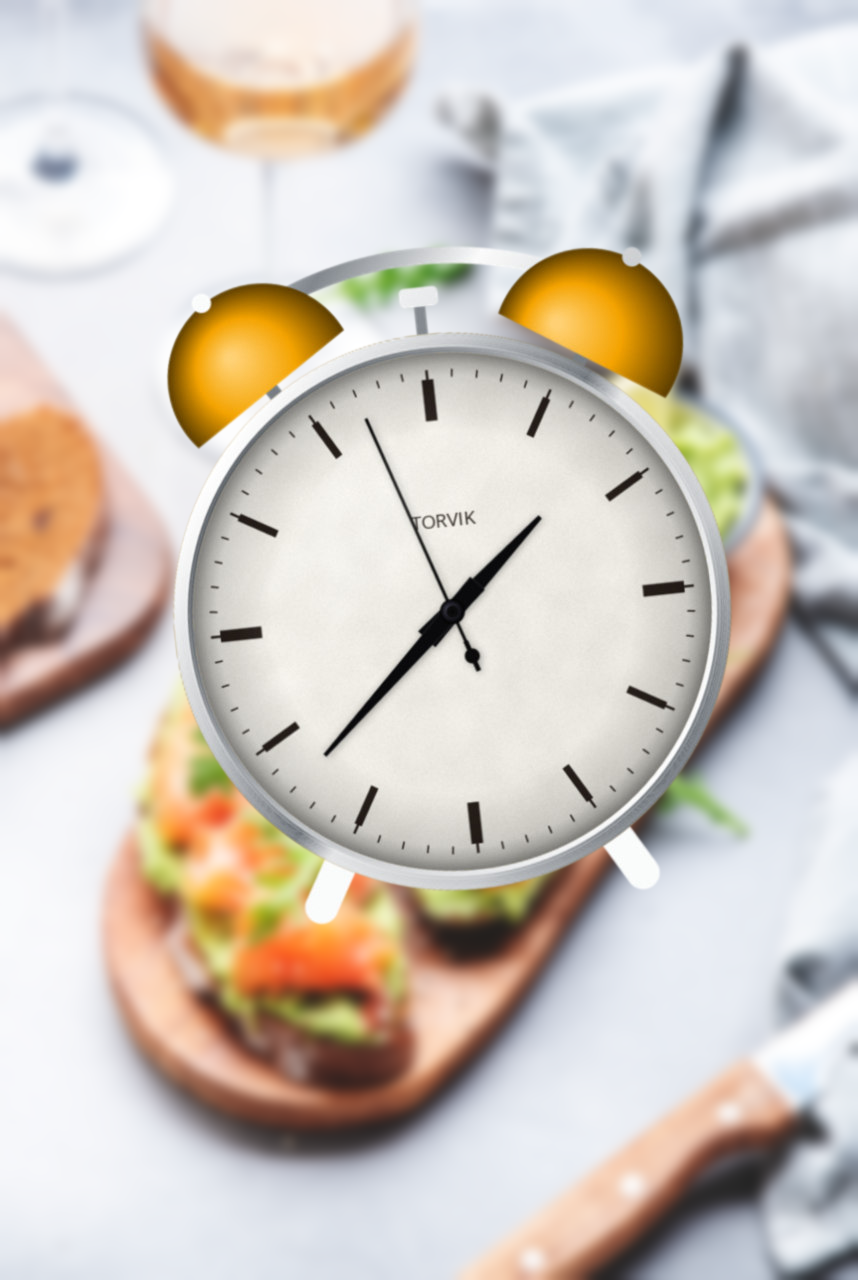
1:37:57
